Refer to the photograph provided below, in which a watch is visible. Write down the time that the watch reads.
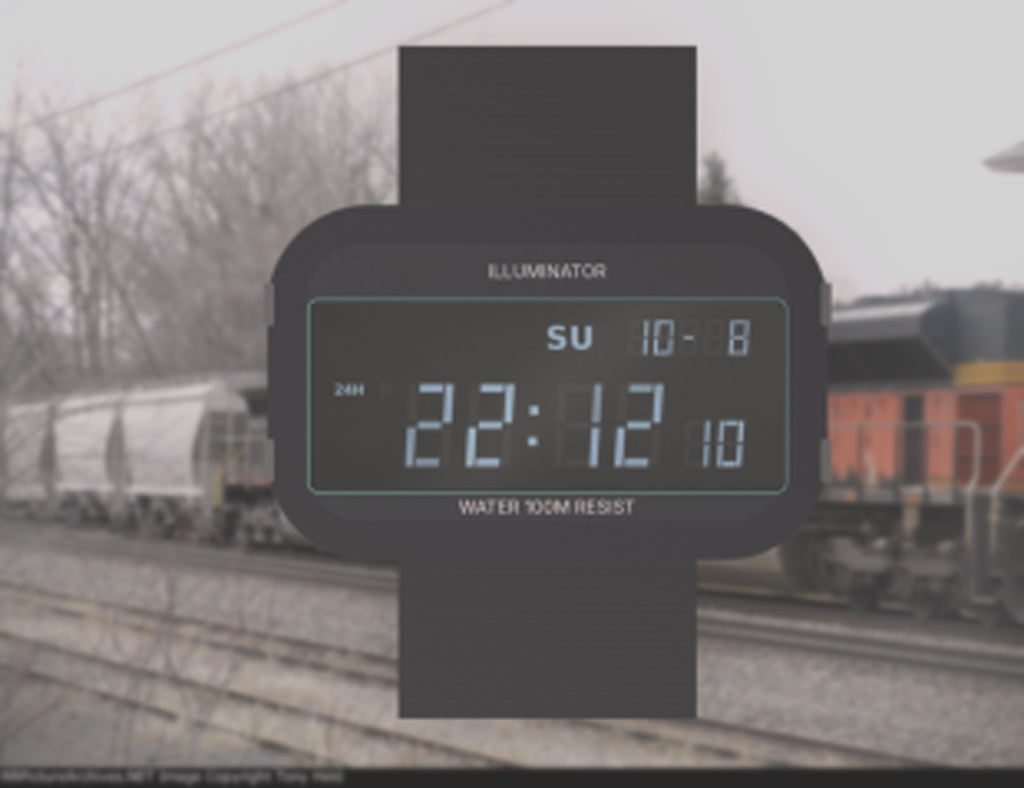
22:12:10
